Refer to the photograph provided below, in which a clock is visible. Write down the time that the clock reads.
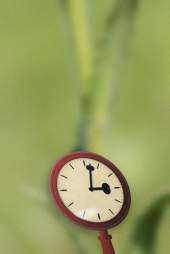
3:02
